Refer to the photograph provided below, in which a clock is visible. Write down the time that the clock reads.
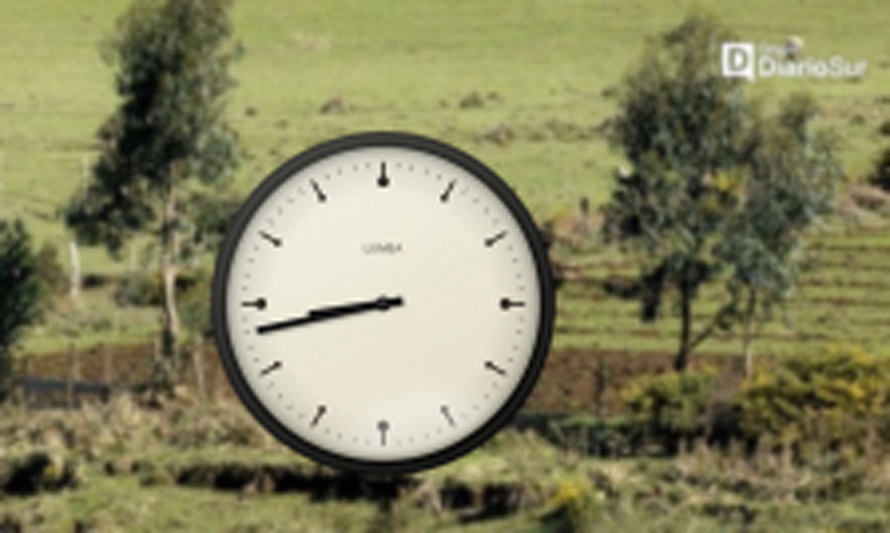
8:43
